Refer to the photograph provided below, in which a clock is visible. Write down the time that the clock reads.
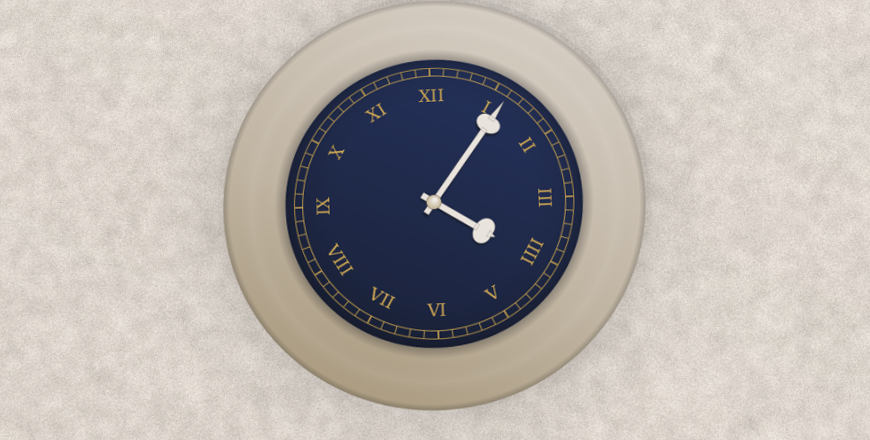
4:06
